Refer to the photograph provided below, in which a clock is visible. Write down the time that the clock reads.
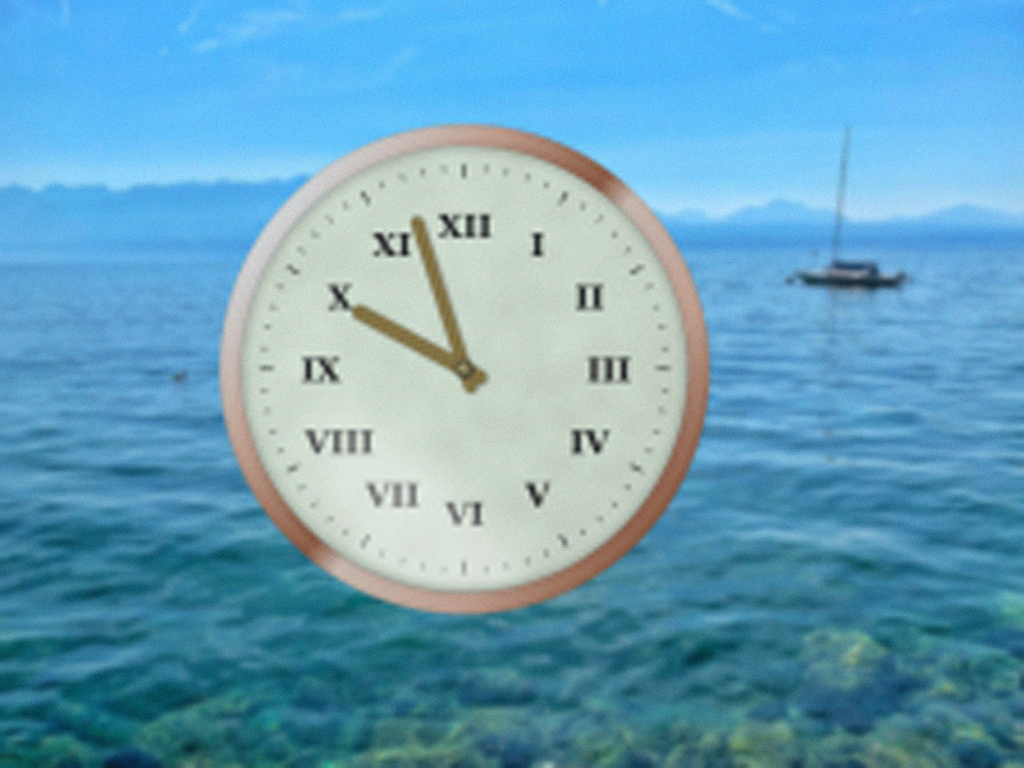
9:57
